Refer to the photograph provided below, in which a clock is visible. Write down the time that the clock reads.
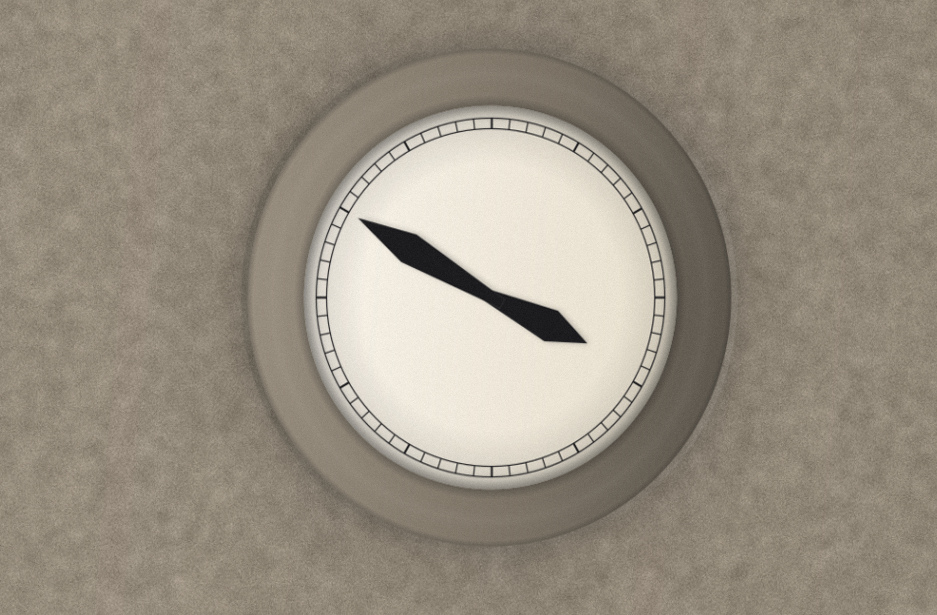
3:50
